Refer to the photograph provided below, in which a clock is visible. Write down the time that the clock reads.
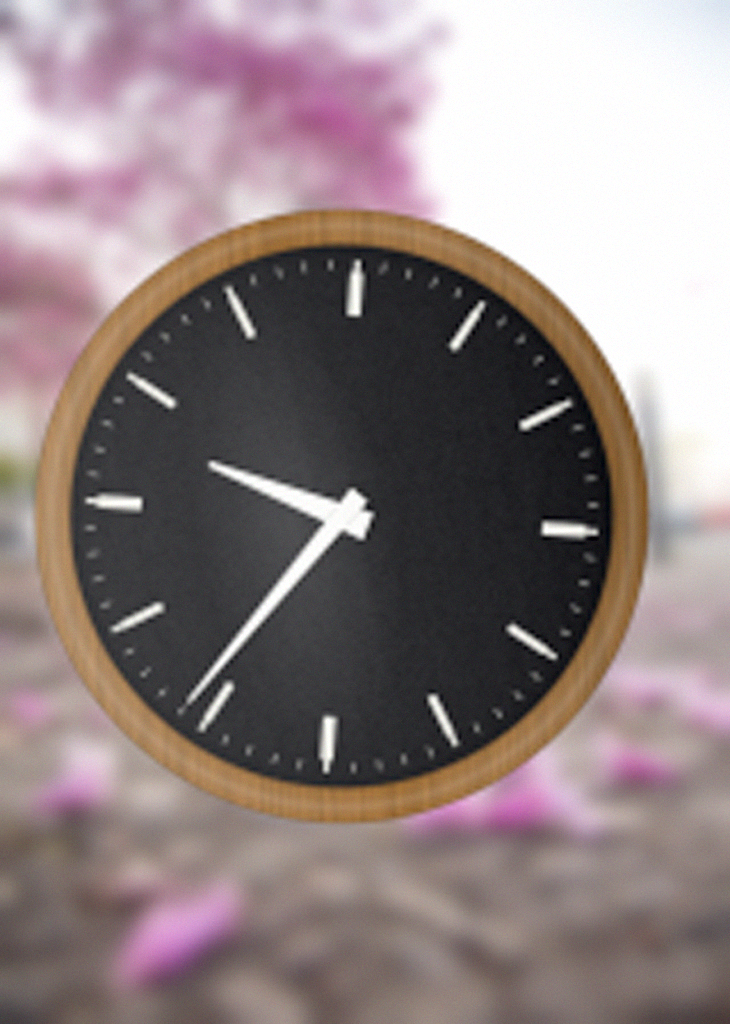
9:36
